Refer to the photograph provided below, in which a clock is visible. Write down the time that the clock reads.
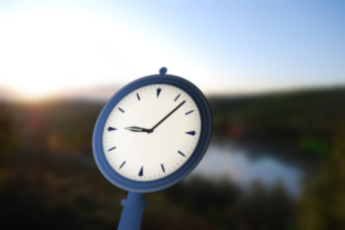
9:07
